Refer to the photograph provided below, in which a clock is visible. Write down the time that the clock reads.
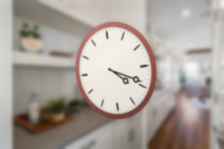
4:19
